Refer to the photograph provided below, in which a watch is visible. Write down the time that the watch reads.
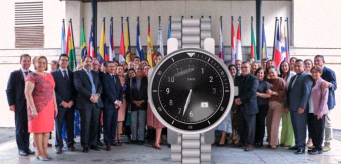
6:33
